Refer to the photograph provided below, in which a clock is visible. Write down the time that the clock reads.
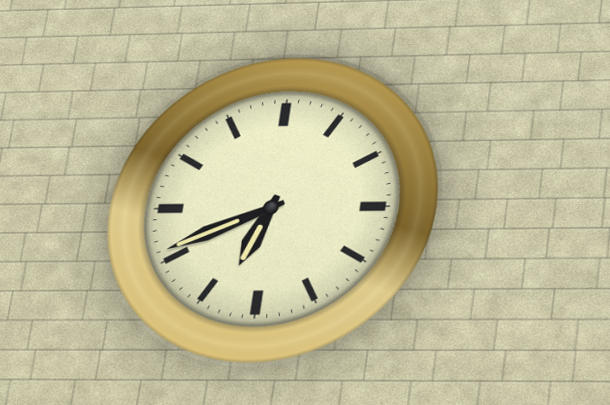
6:41
